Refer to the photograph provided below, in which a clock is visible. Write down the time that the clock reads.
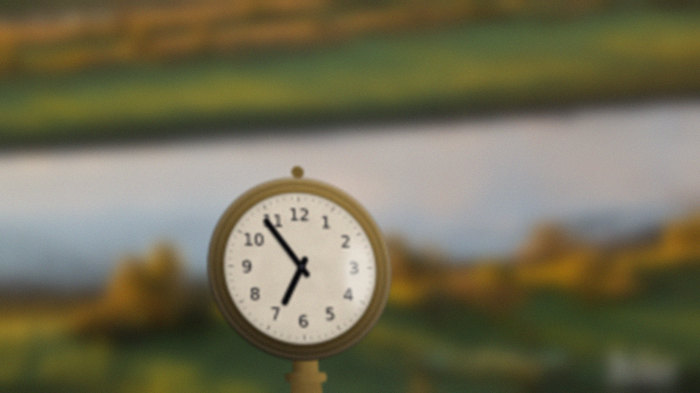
6:54
